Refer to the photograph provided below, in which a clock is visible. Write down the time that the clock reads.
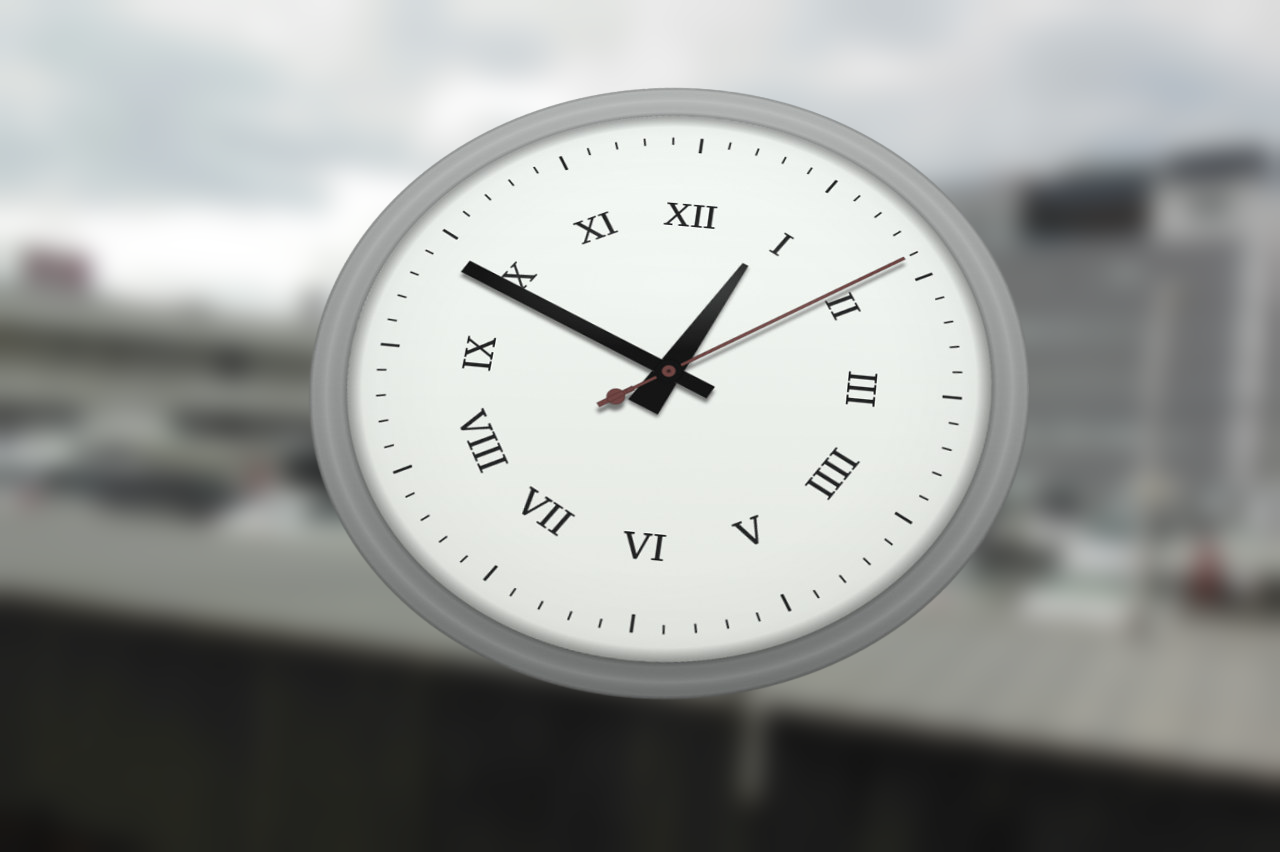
12:49:09
